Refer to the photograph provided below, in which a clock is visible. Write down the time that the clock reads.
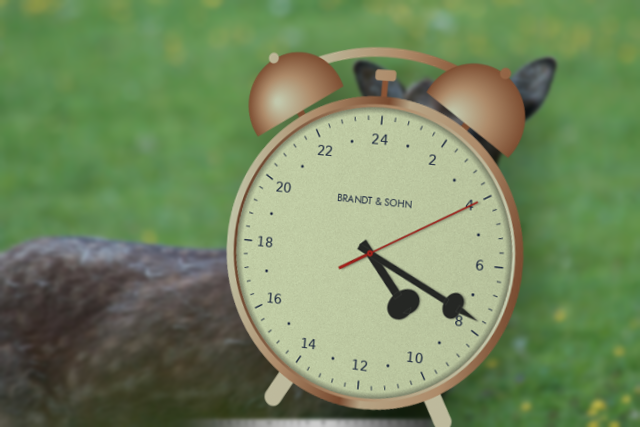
9:19:10
